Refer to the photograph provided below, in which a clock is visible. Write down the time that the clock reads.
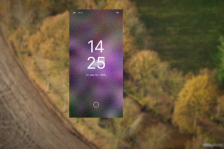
14:25
